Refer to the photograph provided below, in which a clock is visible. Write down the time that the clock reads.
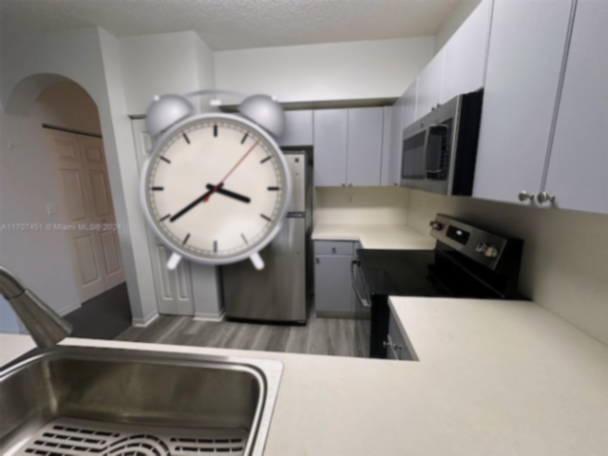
3:39:07
